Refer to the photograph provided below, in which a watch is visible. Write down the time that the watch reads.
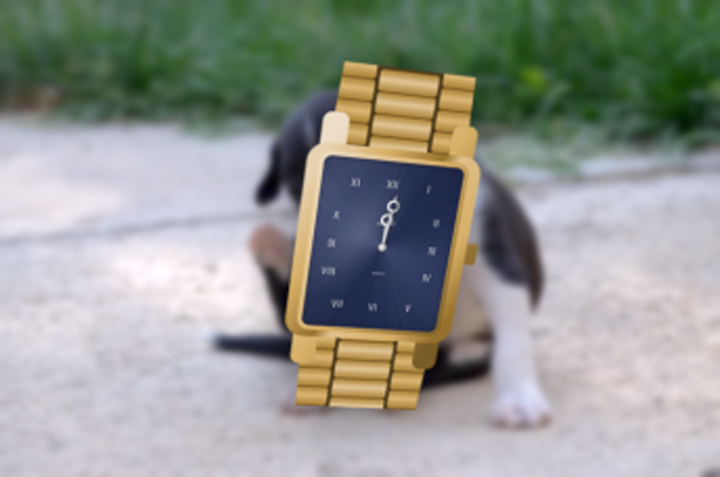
12:01
